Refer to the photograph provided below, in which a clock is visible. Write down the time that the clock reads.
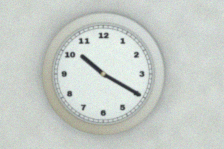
10:20
